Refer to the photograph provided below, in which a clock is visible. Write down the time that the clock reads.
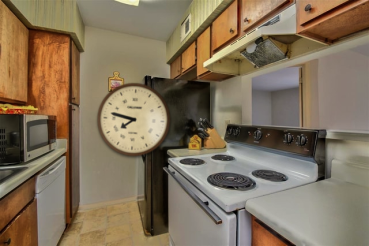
7:47
